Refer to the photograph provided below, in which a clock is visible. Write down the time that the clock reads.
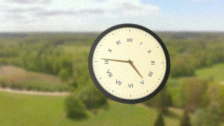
4:46
